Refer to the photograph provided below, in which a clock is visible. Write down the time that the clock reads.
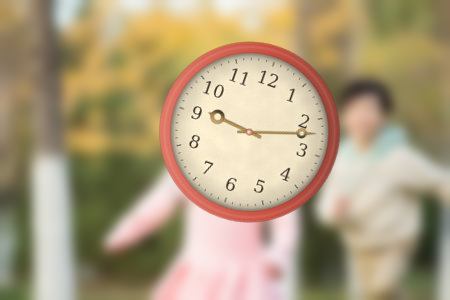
9:12
